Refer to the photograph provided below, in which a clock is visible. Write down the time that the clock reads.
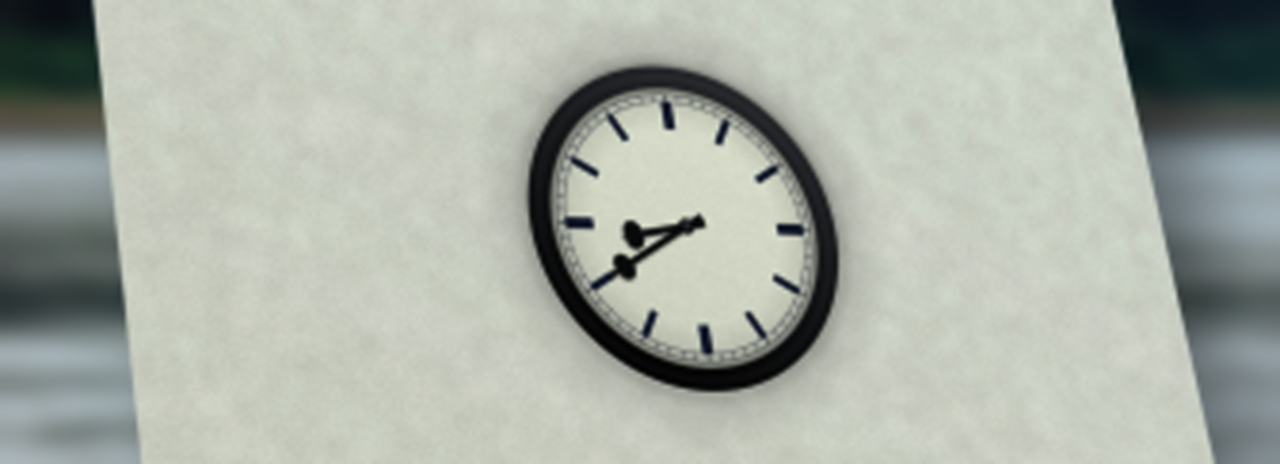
8:40
